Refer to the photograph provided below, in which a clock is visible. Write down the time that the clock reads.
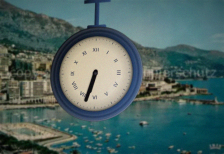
6:33
